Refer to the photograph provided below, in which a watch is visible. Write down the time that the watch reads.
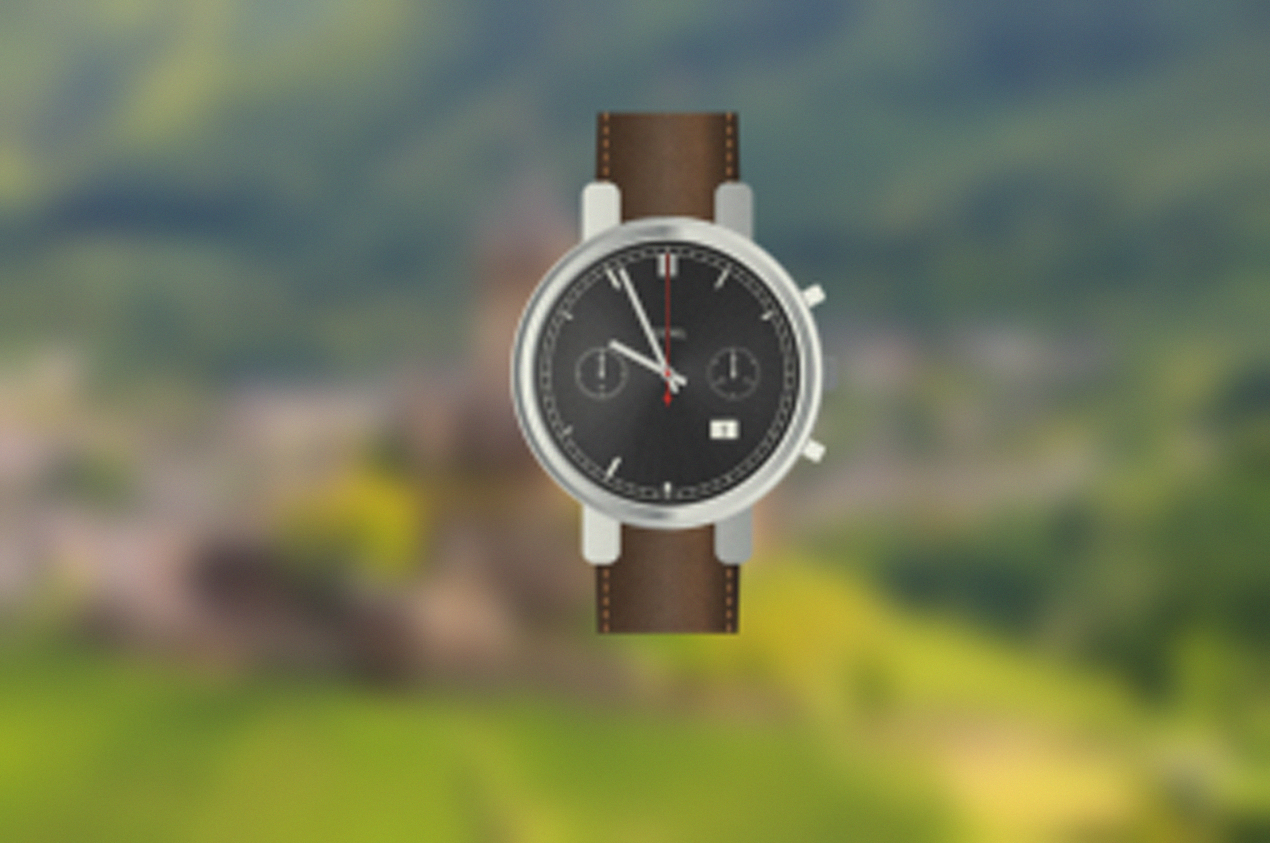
9:56
